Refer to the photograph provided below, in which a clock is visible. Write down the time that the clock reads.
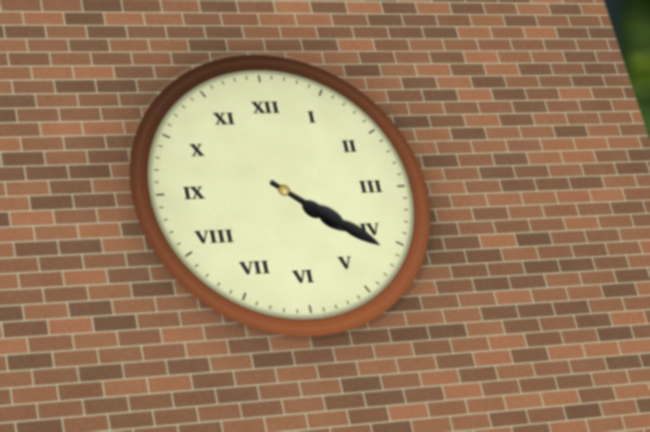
4:21
